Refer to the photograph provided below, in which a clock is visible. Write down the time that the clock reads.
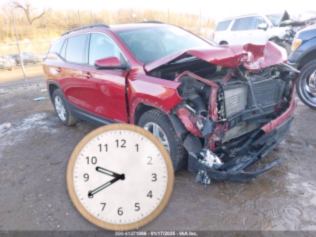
9:40
